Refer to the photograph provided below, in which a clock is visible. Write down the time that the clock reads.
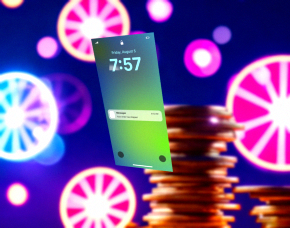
7:57
